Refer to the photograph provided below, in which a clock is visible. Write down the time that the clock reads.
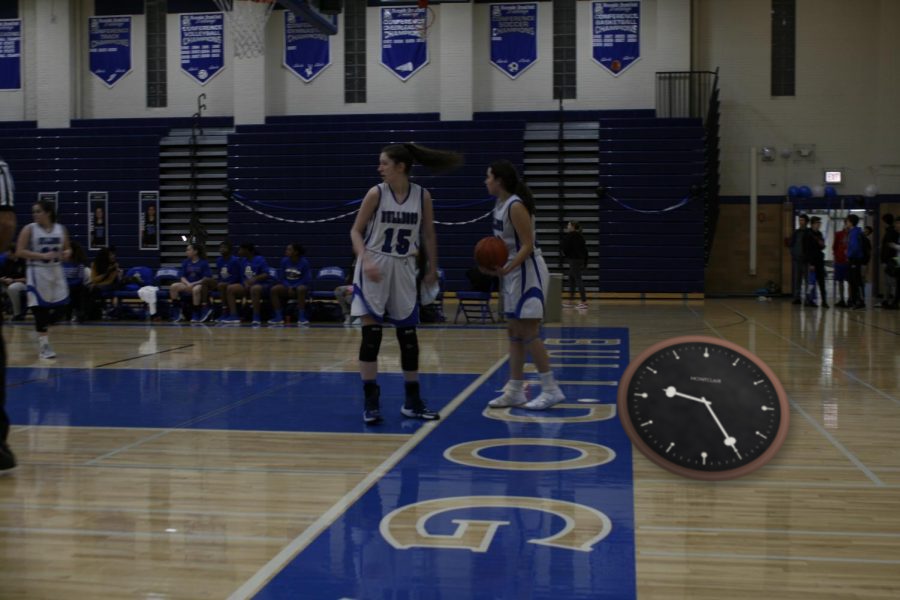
9:25
